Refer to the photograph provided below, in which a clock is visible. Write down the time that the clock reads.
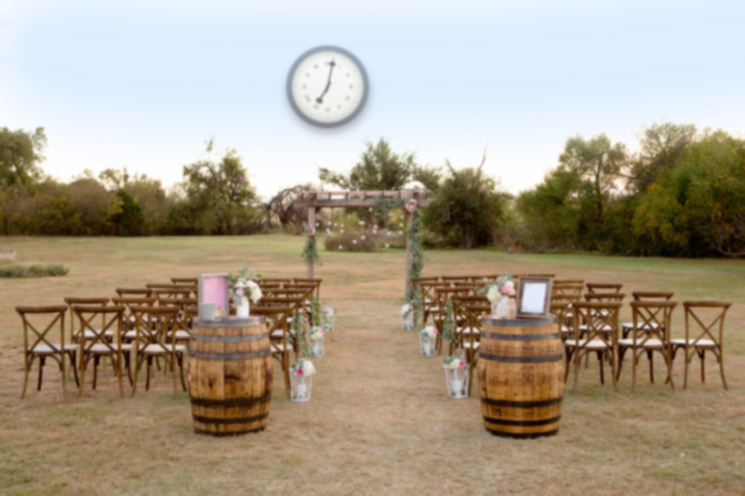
7:02
